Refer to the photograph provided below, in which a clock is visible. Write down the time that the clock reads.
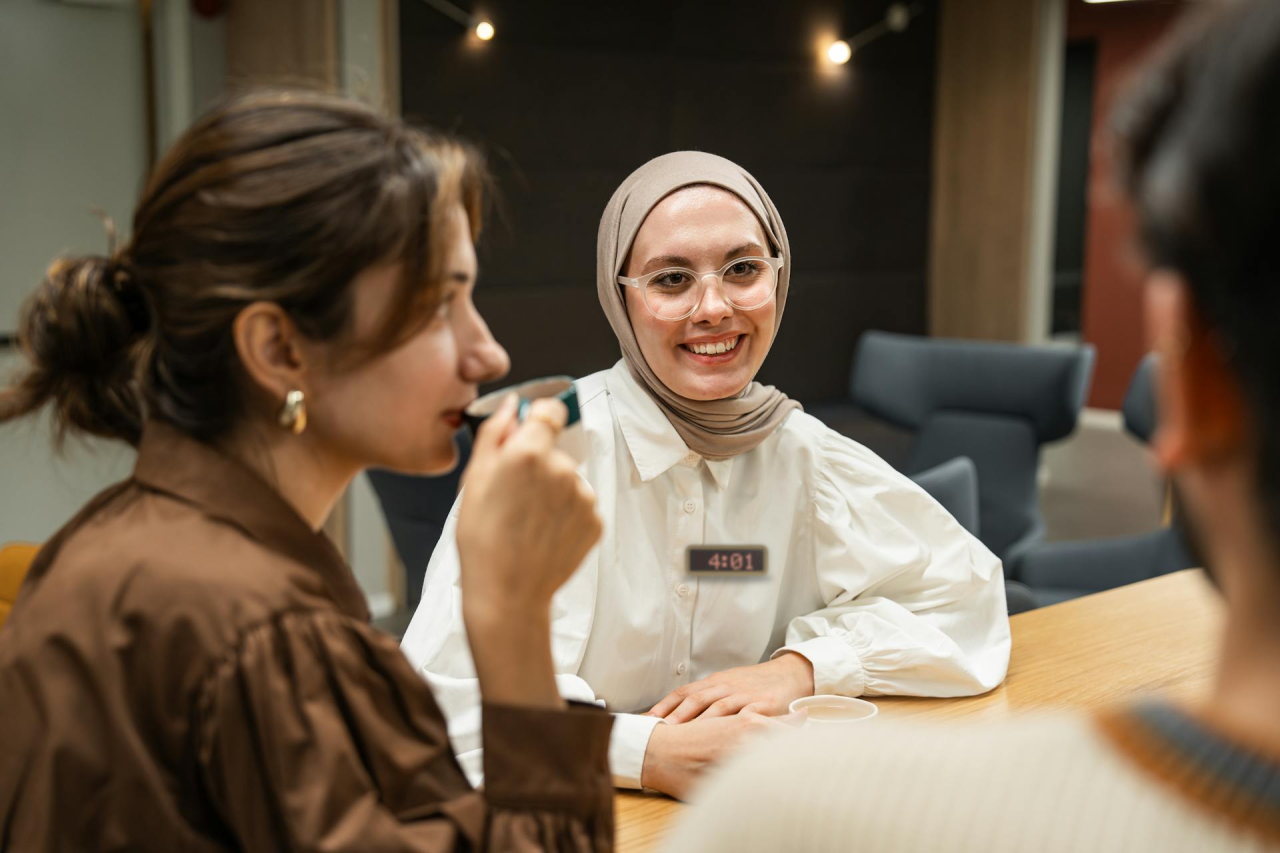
4:01
